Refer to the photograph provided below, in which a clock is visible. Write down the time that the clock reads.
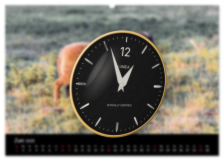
12:56
